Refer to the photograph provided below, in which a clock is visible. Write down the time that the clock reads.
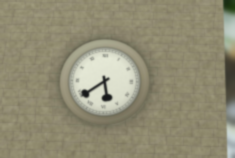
5:39
